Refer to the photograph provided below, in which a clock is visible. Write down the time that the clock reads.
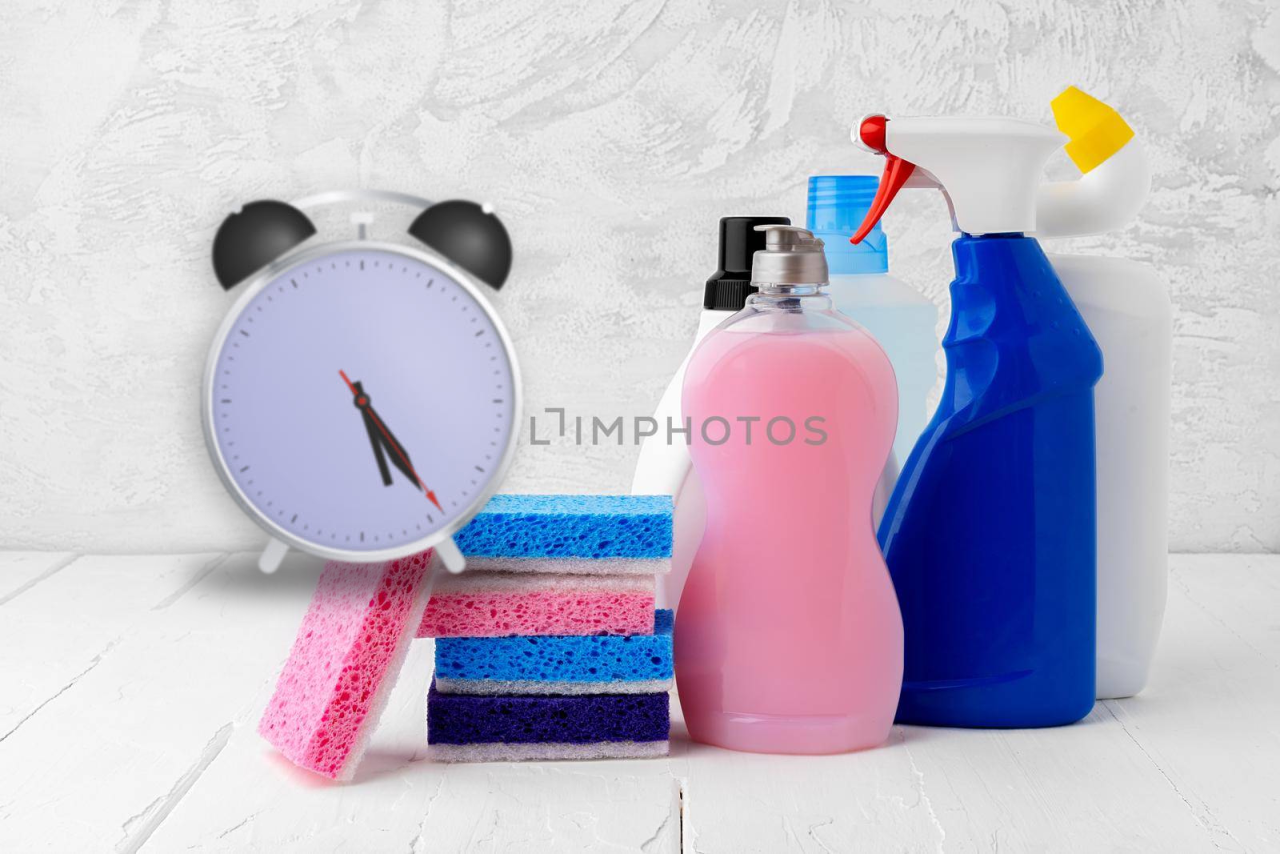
5:24:24
